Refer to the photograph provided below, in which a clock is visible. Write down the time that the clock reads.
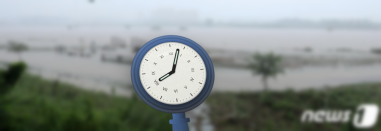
8:03
